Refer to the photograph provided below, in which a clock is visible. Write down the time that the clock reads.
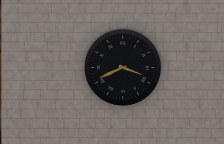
3:41
